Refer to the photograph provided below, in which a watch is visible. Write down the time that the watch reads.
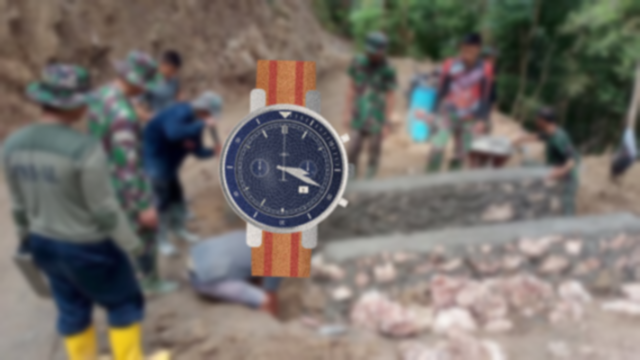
3:19
